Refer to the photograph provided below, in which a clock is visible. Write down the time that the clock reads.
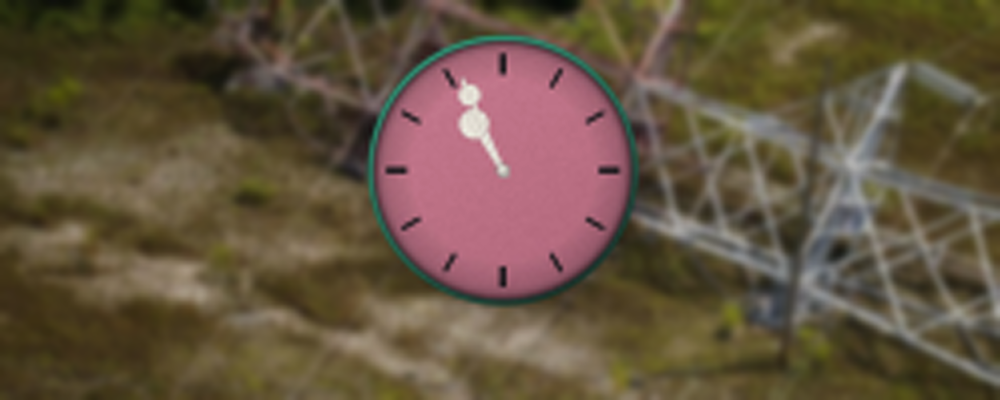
10:56
